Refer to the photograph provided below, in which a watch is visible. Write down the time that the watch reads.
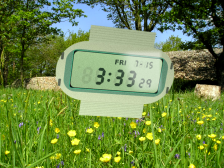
3:33:29
